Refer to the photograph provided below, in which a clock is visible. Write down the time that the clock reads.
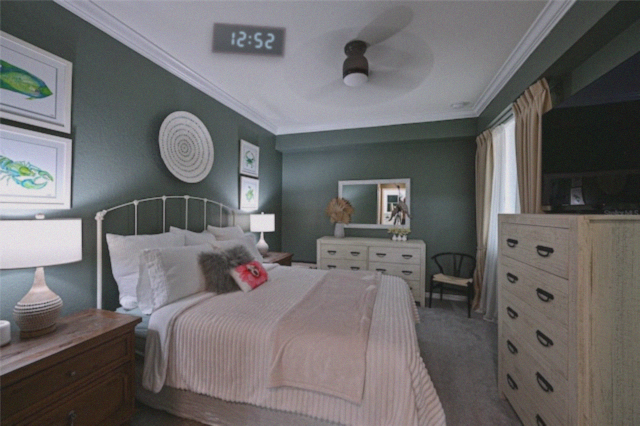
12:52
